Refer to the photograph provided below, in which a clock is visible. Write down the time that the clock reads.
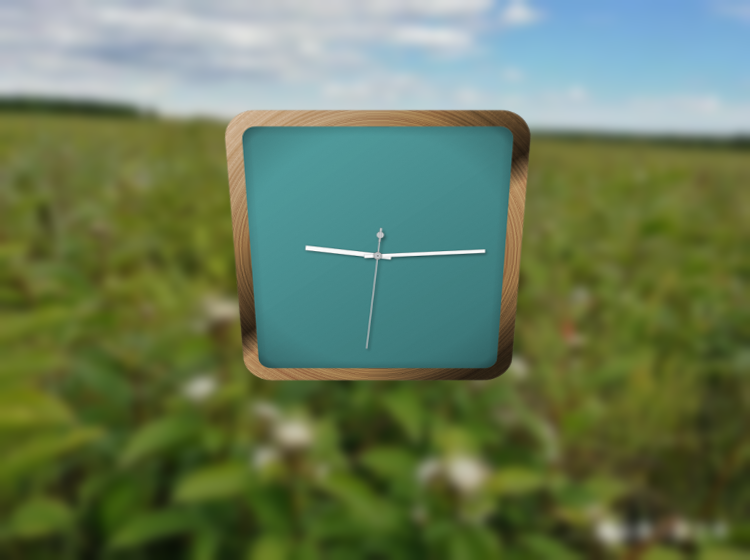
9:14:31
